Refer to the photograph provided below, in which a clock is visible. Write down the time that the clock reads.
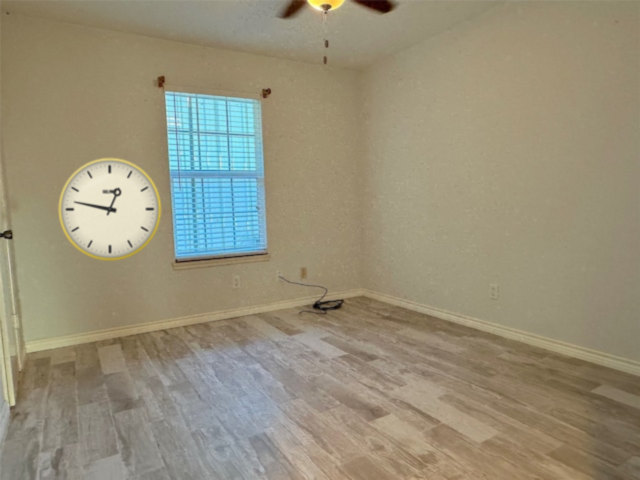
12:47
